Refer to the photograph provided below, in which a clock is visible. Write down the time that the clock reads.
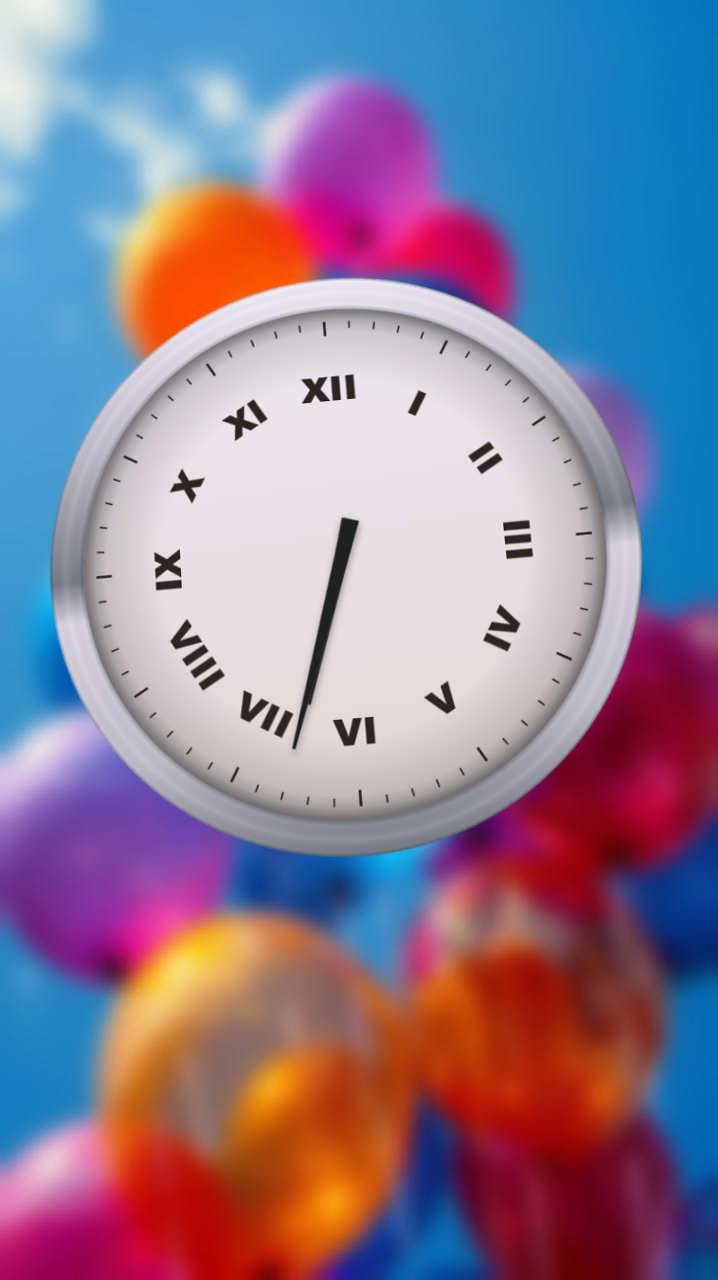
6:33
